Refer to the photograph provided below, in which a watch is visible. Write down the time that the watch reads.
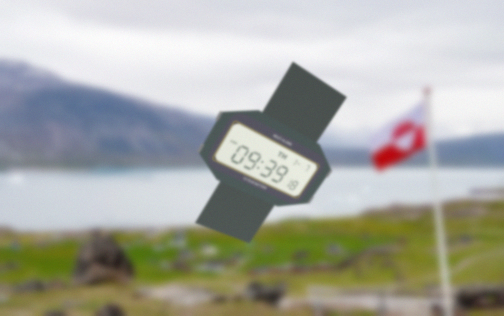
9:39
